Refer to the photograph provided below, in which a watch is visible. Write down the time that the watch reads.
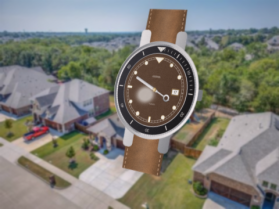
3:49
